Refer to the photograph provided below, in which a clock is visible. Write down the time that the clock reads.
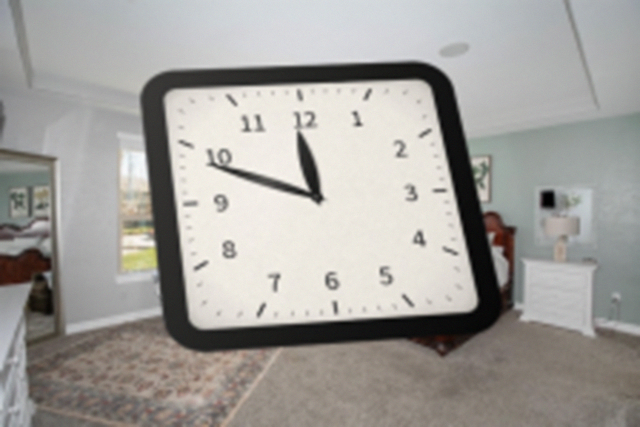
11:49
